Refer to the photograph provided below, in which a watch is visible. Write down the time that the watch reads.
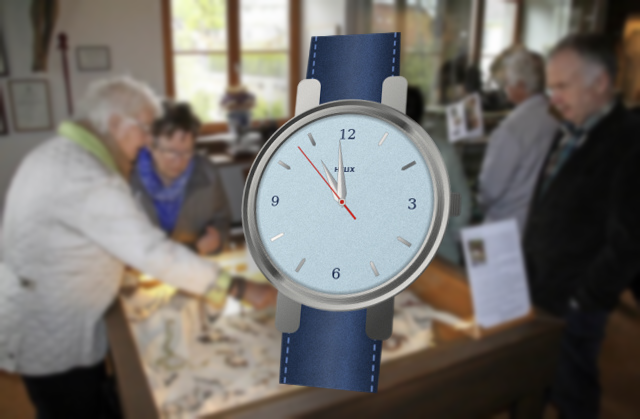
10:58:53
